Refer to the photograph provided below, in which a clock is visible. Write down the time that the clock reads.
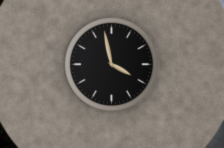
3:58
